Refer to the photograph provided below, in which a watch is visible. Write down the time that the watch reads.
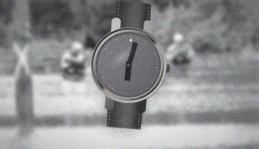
6:02
